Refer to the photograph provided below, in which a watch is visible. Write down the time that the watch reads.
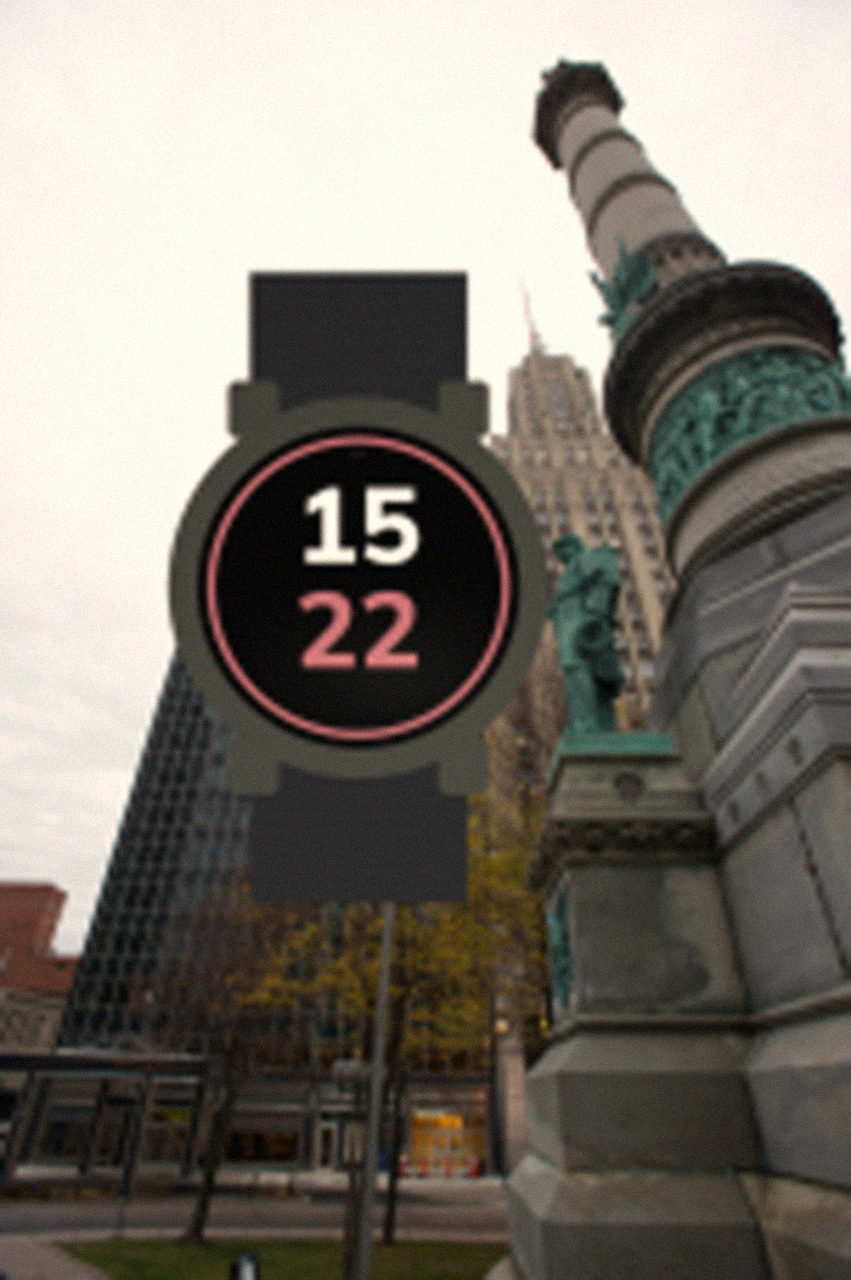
15:22
